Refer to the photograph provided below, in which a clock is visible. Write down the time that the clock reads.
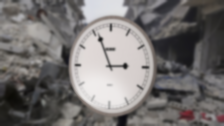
2:56
